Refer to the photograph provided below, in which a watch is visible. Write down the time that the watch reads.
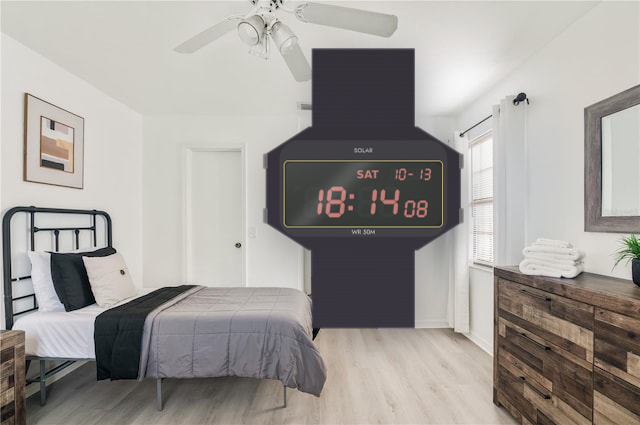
18:14:08
